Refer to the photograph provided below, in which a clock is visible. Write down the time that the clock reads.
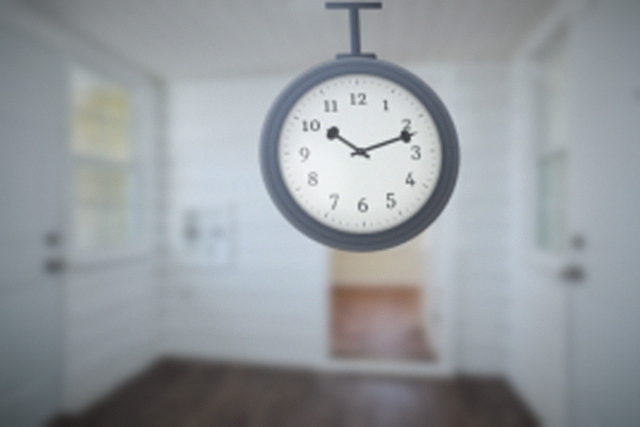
10:12
